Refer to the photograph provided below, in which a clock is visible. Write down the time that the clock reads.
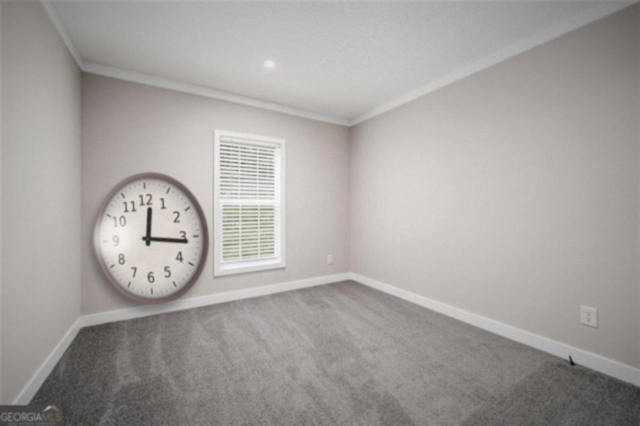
12:16
